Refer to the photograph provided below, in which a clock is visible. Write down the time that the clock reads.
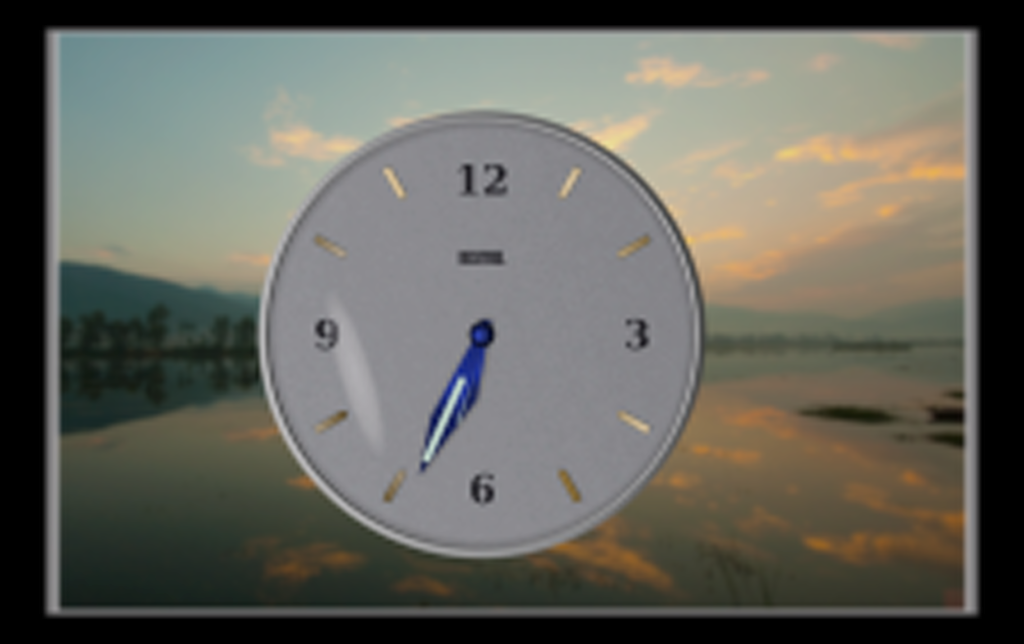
6:34
